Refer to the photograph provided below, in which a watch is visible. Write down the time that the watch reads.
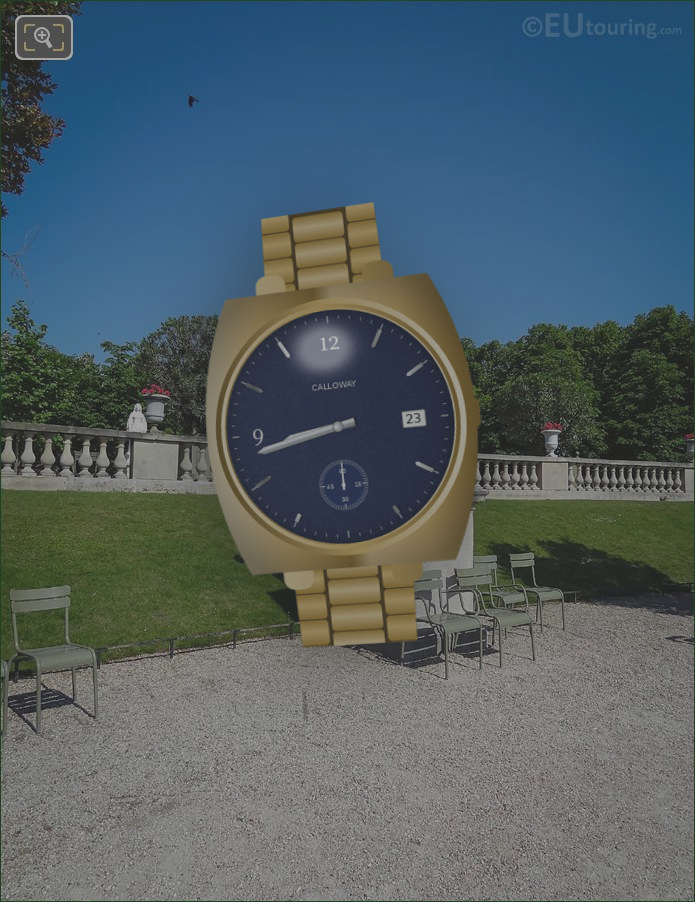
8:43
